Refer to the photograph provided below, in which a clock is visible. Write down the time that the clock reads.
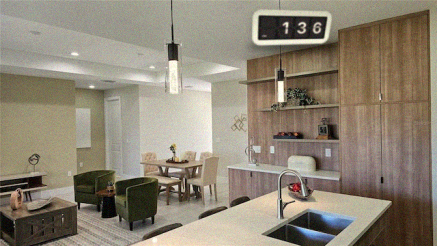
1:36
